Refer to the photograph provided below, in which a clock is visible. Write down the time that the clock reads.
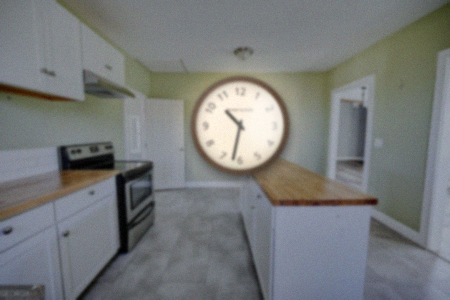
10:32
